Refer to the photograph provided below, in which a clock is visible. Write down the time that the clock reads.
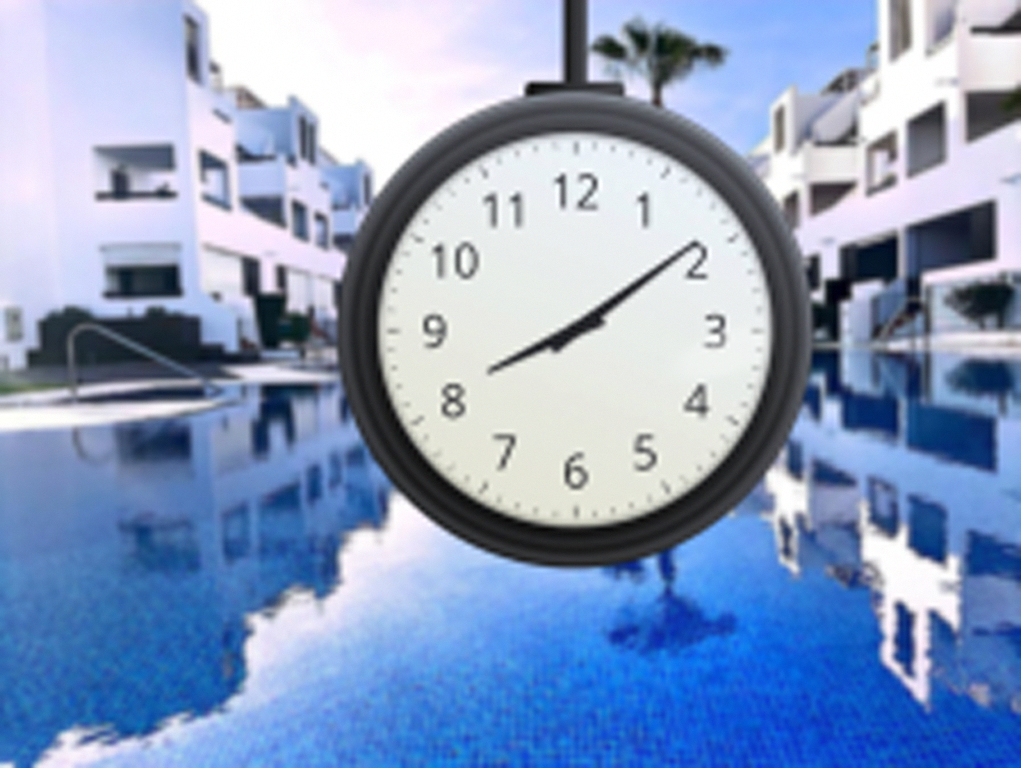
8:09
